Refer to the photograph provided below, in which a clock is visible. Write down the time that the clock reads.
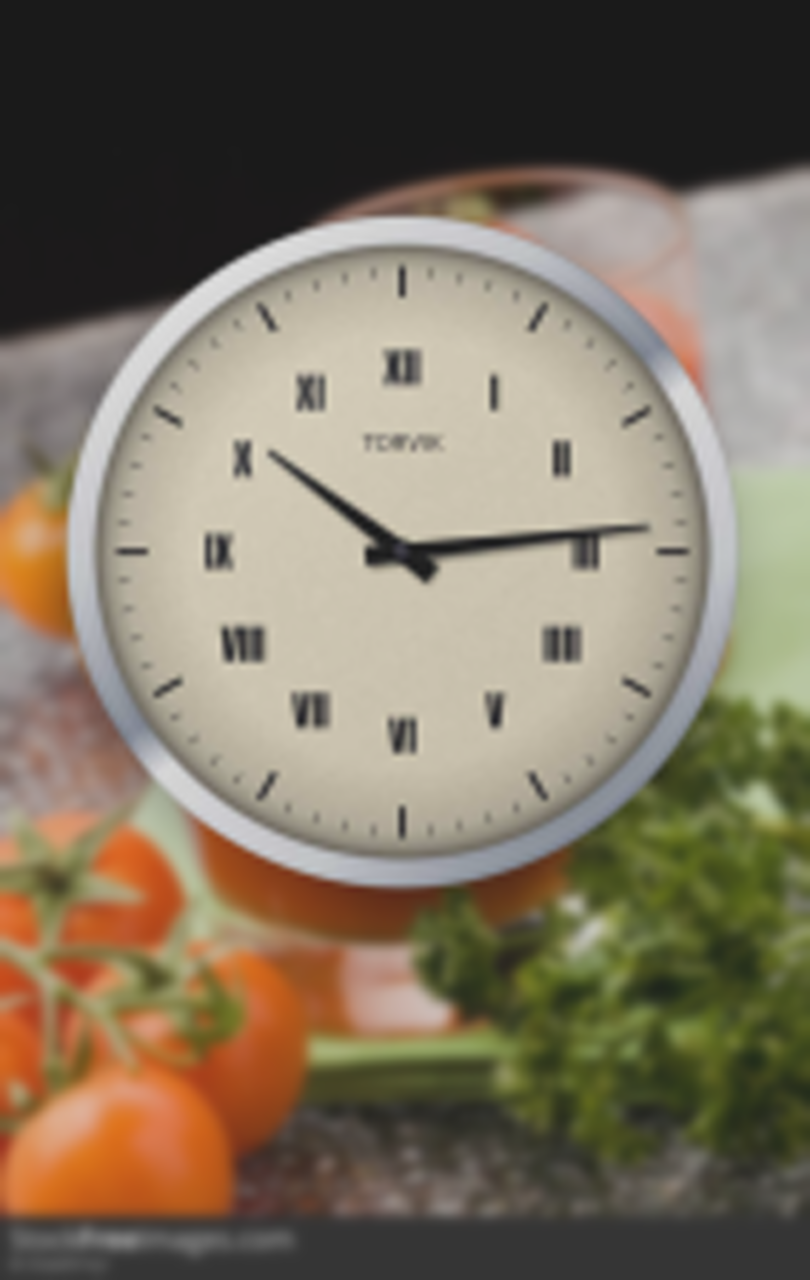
10:14
